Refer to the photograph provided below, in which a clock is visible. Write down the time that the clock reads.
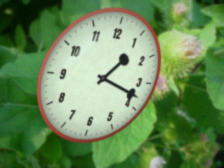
1:18
